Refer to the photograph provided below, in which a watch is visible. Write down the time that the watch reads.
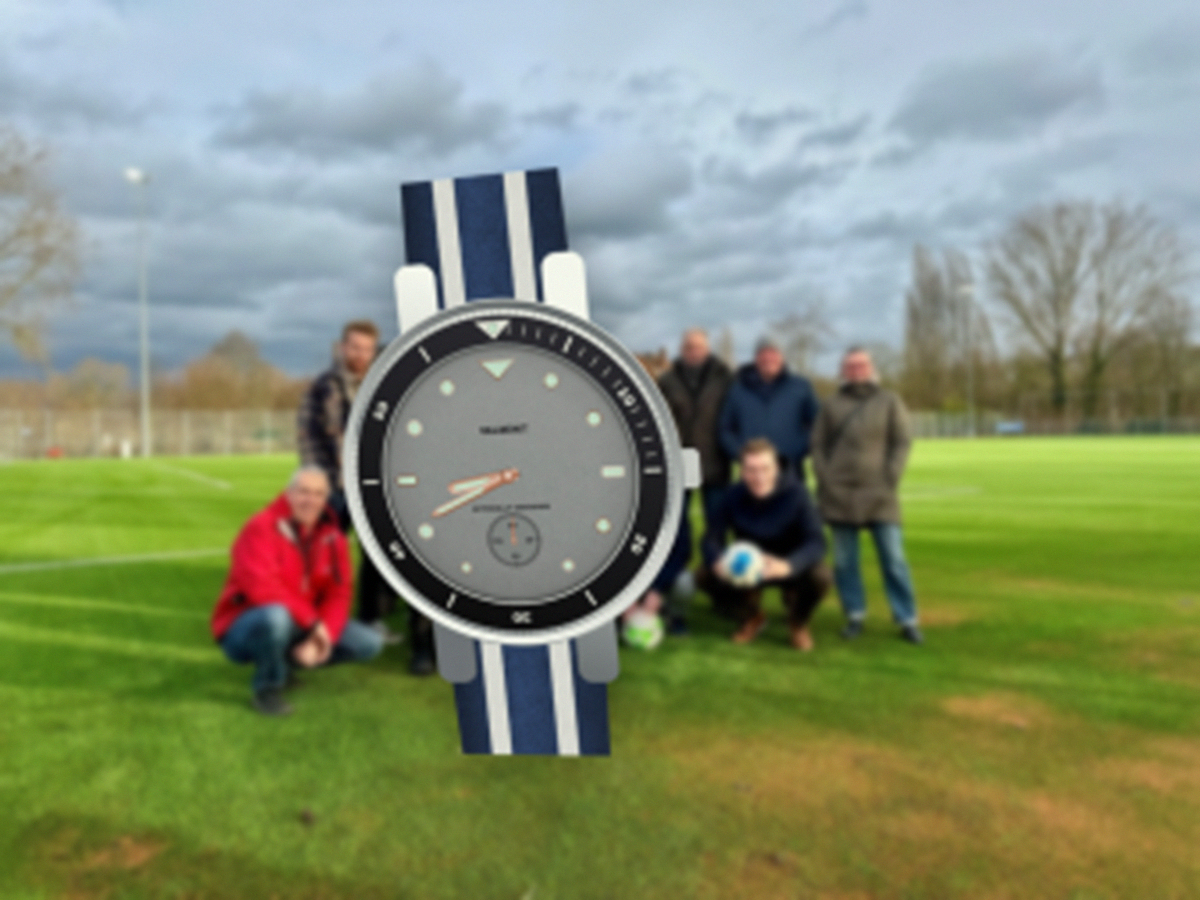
8:41
